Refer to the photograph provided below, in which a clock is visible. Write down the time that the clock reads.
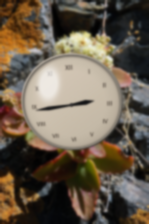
2:44
